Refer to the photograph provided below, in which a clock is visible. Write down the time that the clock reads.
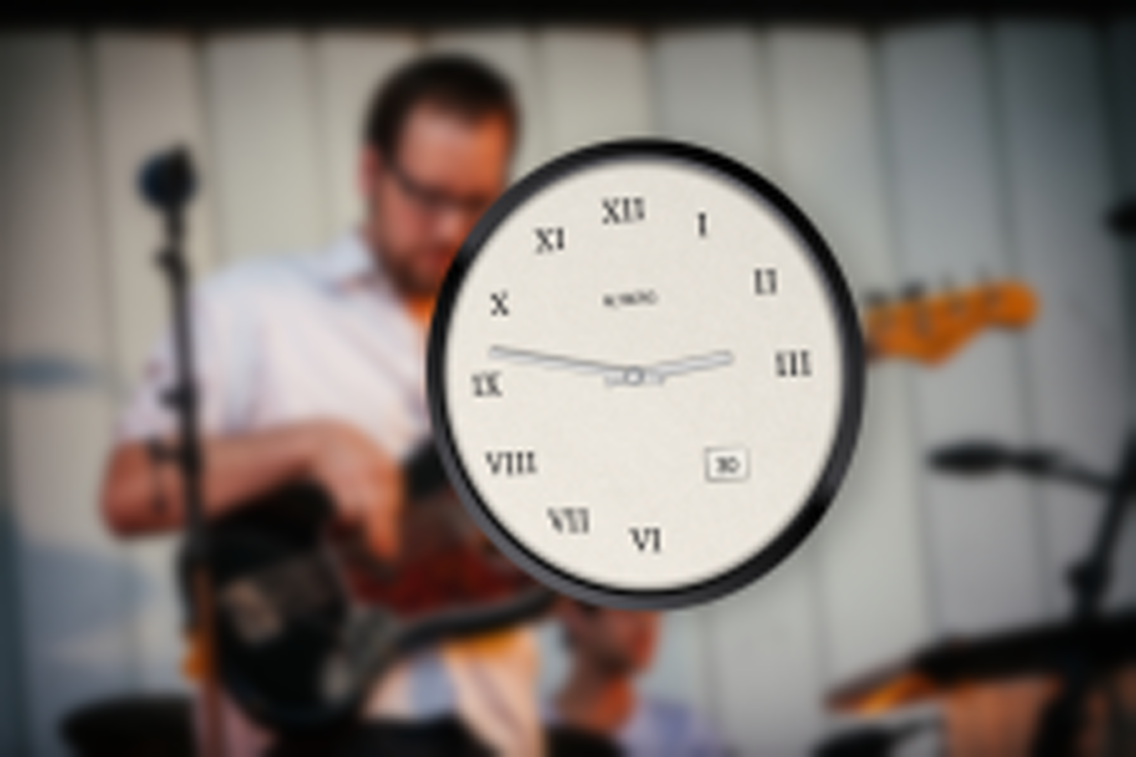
2:47
